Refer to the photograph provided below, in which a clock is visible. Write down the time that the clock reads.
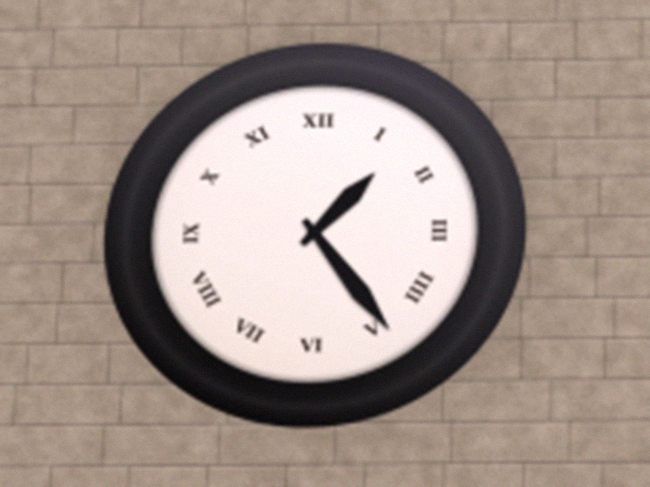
1:24
